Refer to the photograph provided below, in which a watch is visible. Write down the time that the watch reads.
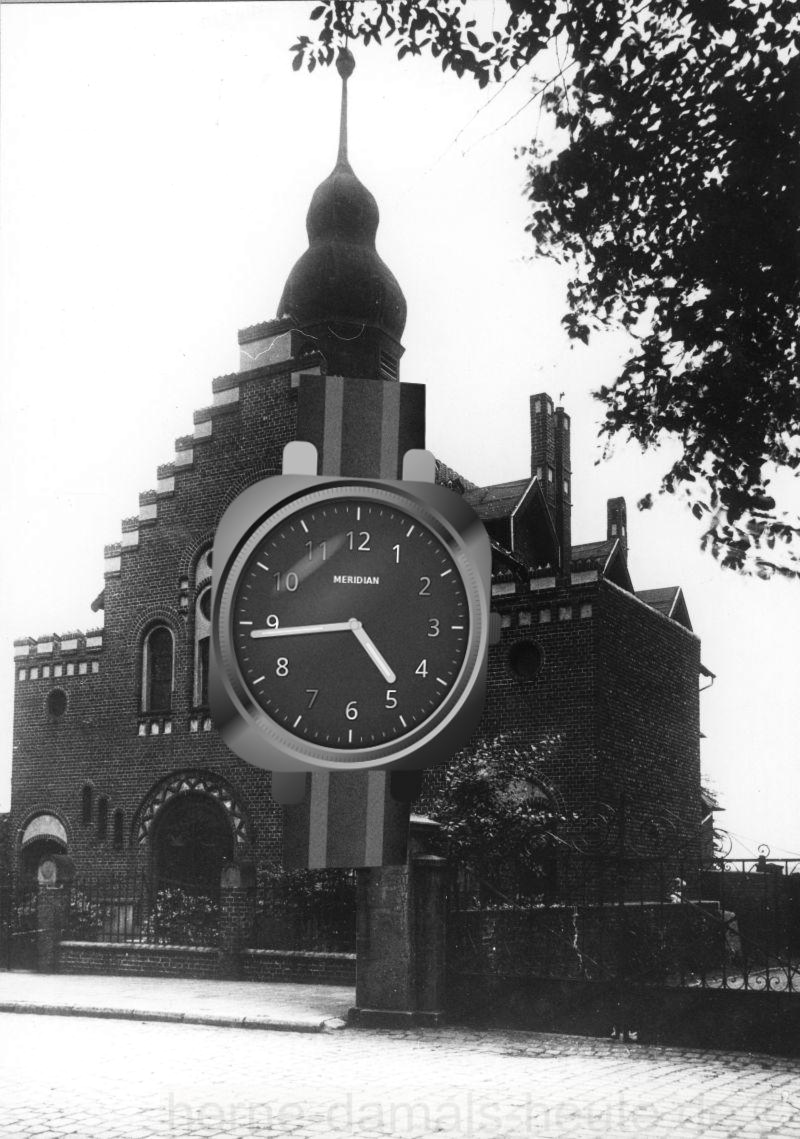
4:44
